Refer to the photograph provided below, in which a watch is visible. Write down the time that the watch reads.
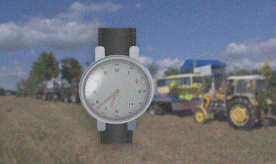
6:38
